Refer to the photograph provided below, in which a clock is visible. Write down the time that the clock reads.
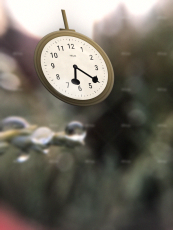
6:21
